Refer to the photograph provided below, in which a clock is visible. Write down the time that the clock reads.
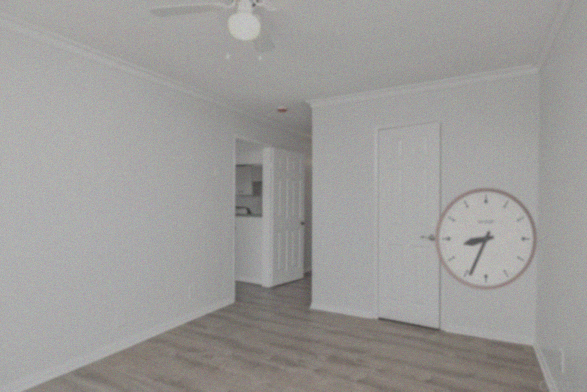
8:34
